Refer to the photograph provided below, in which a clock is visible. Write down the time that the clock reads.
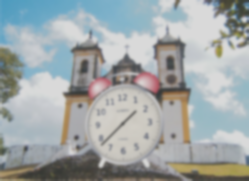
1:38
